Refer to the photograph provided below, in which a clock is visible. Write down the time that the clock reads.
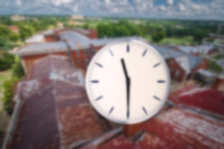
11:30
